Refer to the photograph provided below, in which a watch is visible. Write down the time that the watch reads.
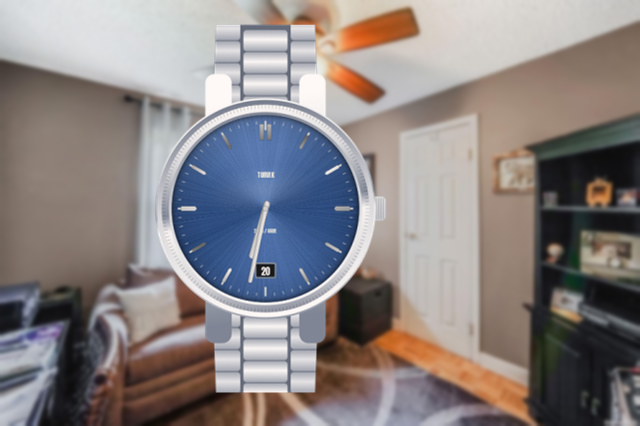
6:32
